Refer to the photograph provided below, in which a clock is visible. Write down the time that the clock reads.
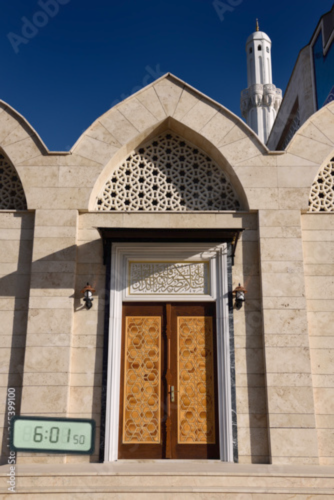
6:01
